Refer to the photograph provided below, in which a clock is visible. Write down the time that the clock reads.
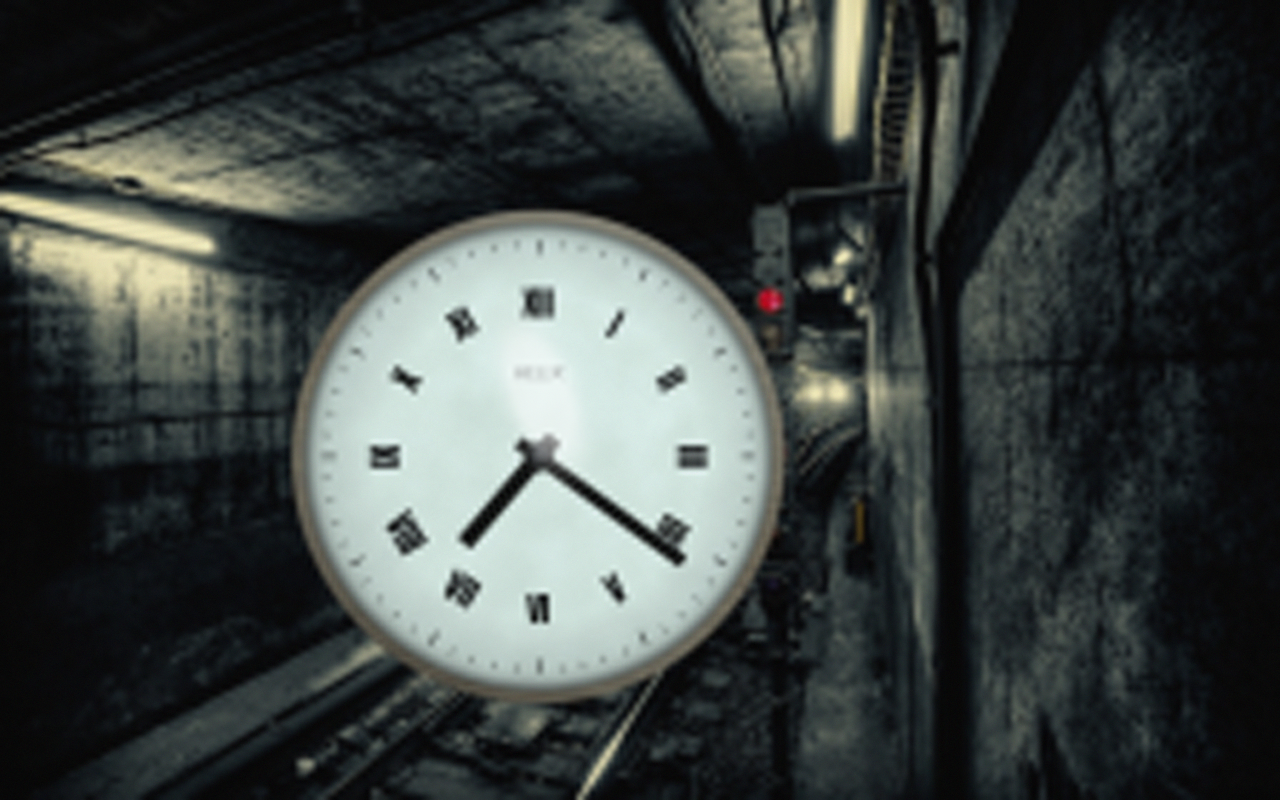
7:21
